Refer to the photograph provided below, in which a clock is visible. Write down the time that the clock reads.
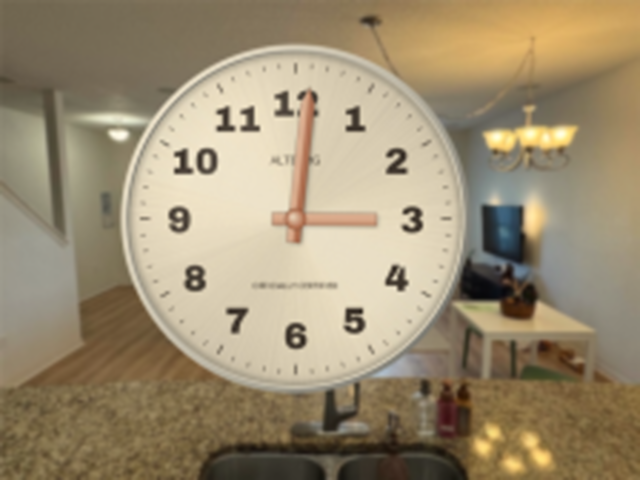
3:01
